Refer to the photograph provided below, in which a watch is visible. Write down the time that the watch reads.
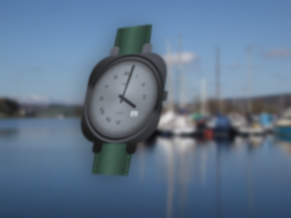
4:02
